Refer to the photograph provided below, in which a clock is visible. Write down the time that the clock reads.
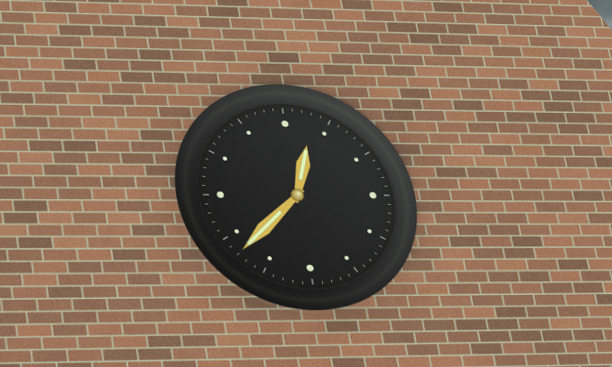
12:38
